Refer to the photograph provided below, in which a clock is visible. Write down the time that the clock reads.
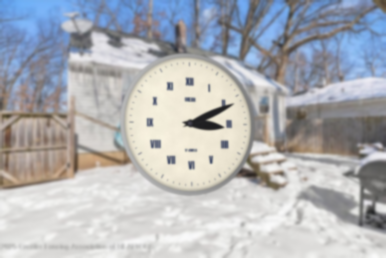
3:11
